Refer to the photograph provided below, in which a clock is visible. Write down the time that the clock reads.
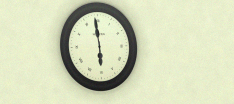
5:59
